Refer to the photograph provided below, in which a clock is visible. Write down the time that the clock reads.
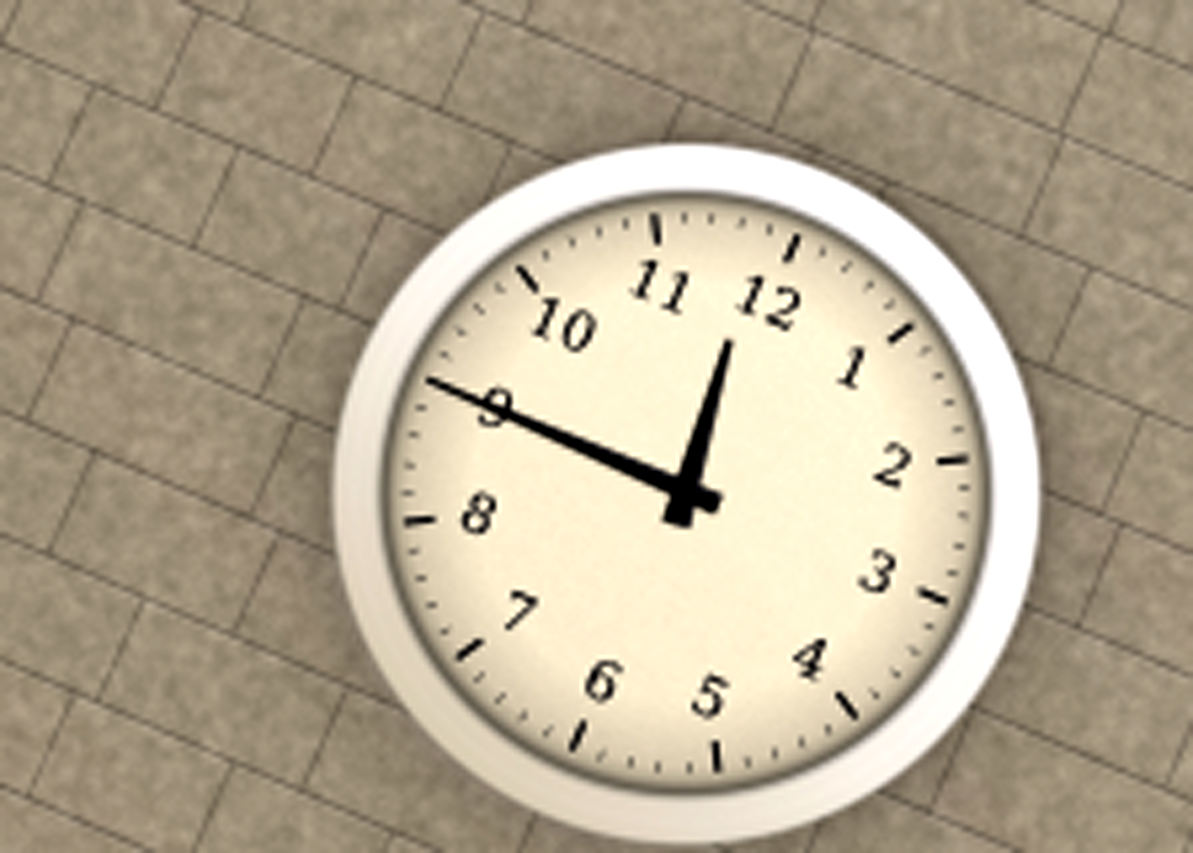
11:45
